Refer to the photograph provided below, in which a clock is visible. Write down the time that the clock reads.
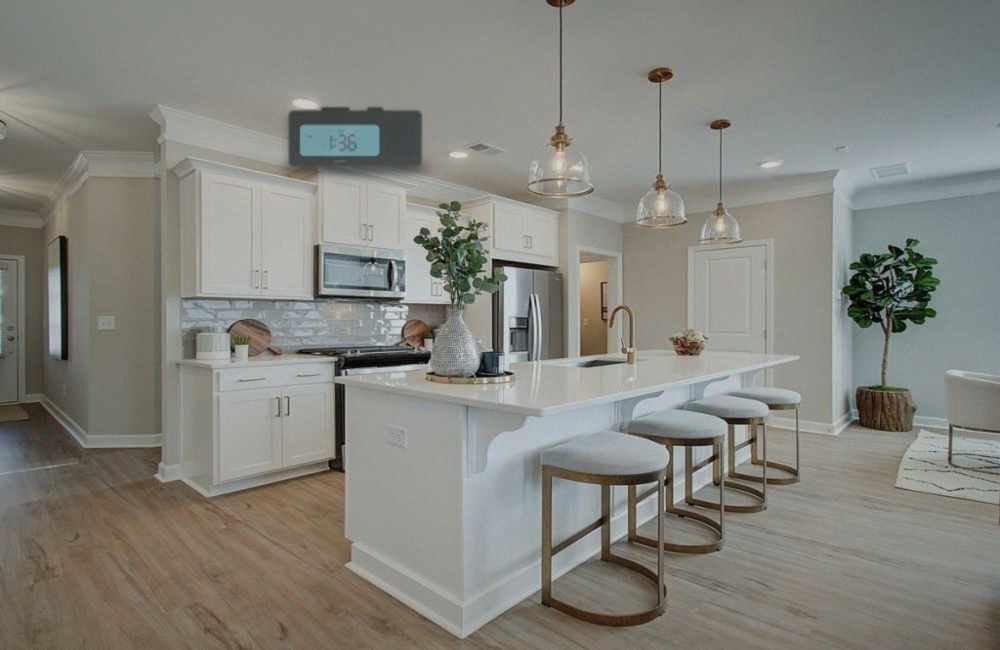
1:36
